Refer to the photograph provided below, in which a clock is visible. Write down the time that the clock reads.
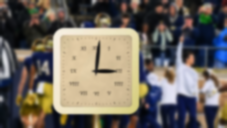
3:01
